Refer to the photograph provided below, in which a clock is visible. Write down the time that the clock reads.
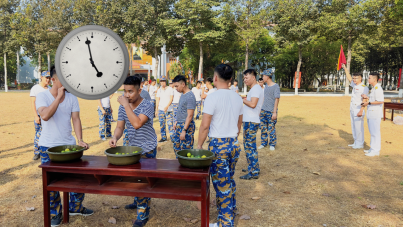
4:58
